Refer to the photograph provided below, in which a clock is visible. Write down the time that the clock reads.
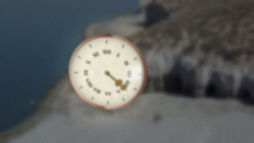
4:22
